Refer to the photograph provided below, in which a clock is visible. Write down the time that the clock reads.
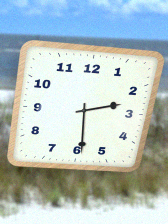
2:29
